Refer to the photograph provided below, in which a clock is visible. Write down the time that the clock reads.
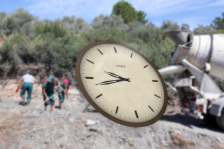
9:43
